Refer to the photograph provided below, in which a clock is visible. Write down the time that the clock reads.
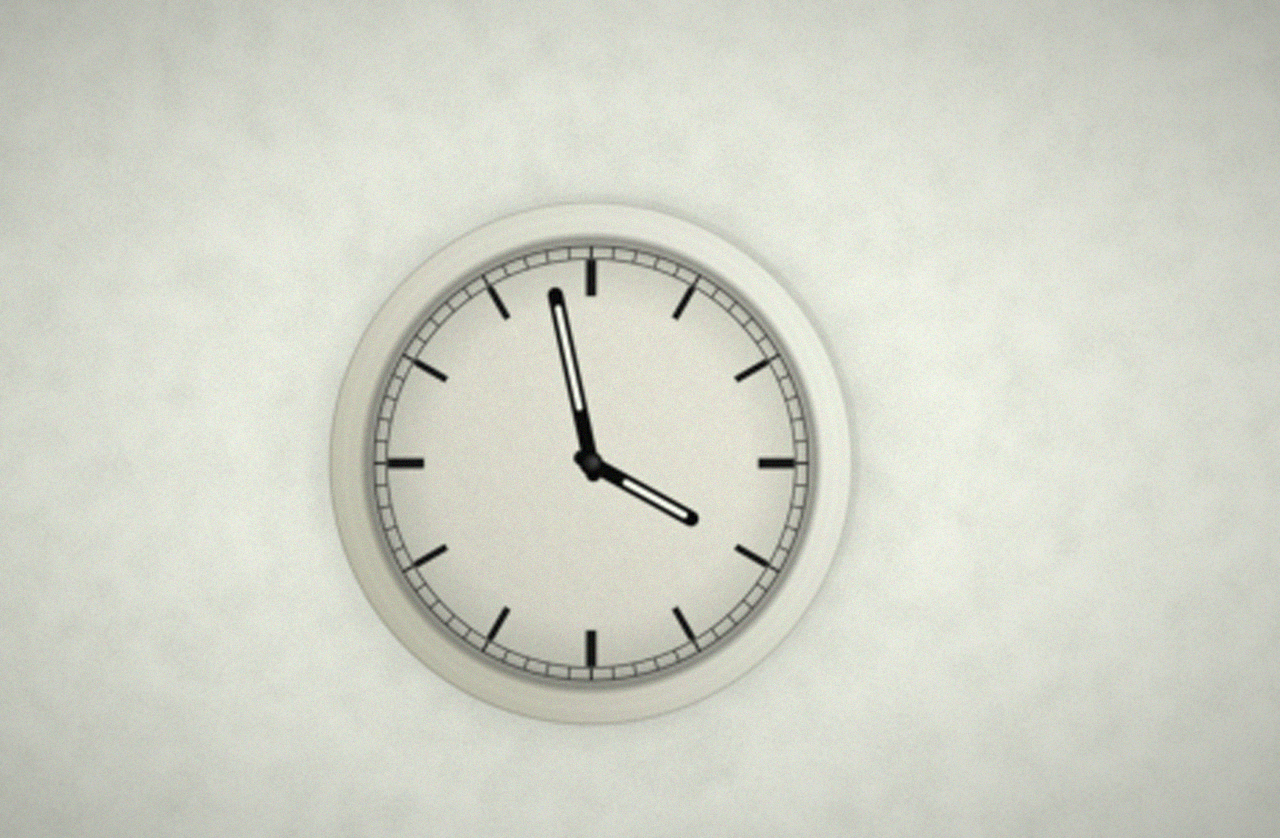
3:58
